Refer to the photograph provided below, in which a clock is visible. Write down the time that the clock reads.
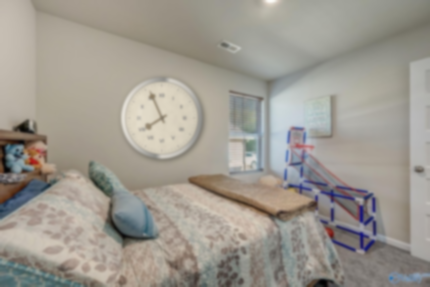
7:56
